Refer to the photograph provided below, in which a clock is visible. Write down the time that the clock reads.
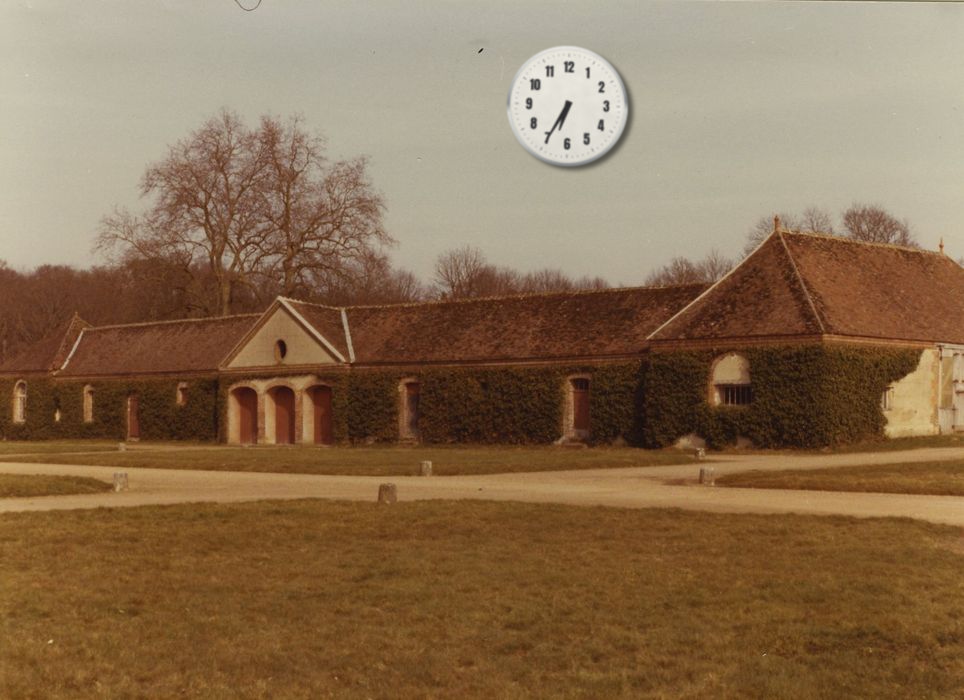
6:35
